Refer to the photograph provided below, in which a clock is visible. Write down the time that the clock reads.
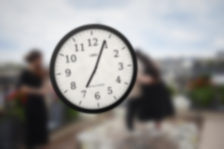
7:04
